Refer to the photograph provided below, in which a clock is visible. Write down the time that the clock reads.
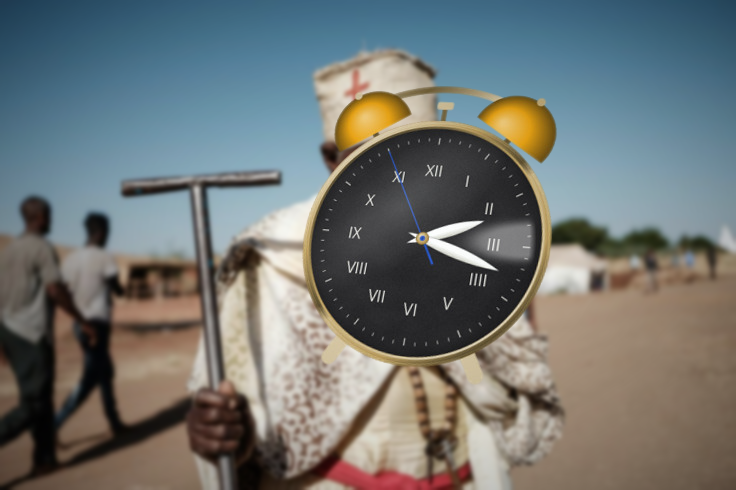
2:17:55
